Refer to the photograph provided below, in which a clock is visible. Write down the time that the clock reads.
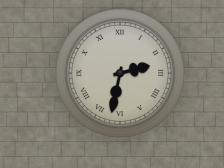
2:32
